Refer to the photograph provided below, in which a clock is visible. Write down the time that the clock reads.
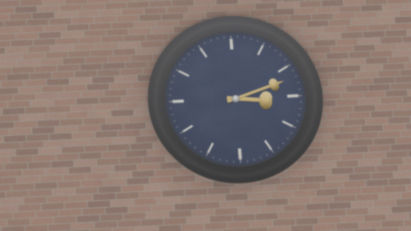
3:12
